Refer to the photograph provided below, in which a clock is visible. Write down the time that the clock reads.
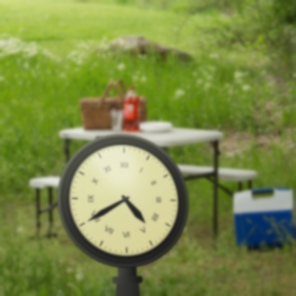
4:40
